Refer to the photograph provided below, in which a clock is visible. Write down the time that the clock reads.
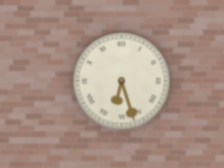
6:27
